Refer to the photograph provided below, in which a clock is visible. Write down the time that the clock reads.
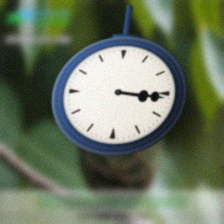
3:16
